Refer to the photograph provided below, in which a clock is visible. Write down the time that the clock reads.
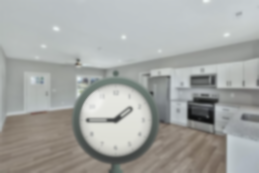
1:45
